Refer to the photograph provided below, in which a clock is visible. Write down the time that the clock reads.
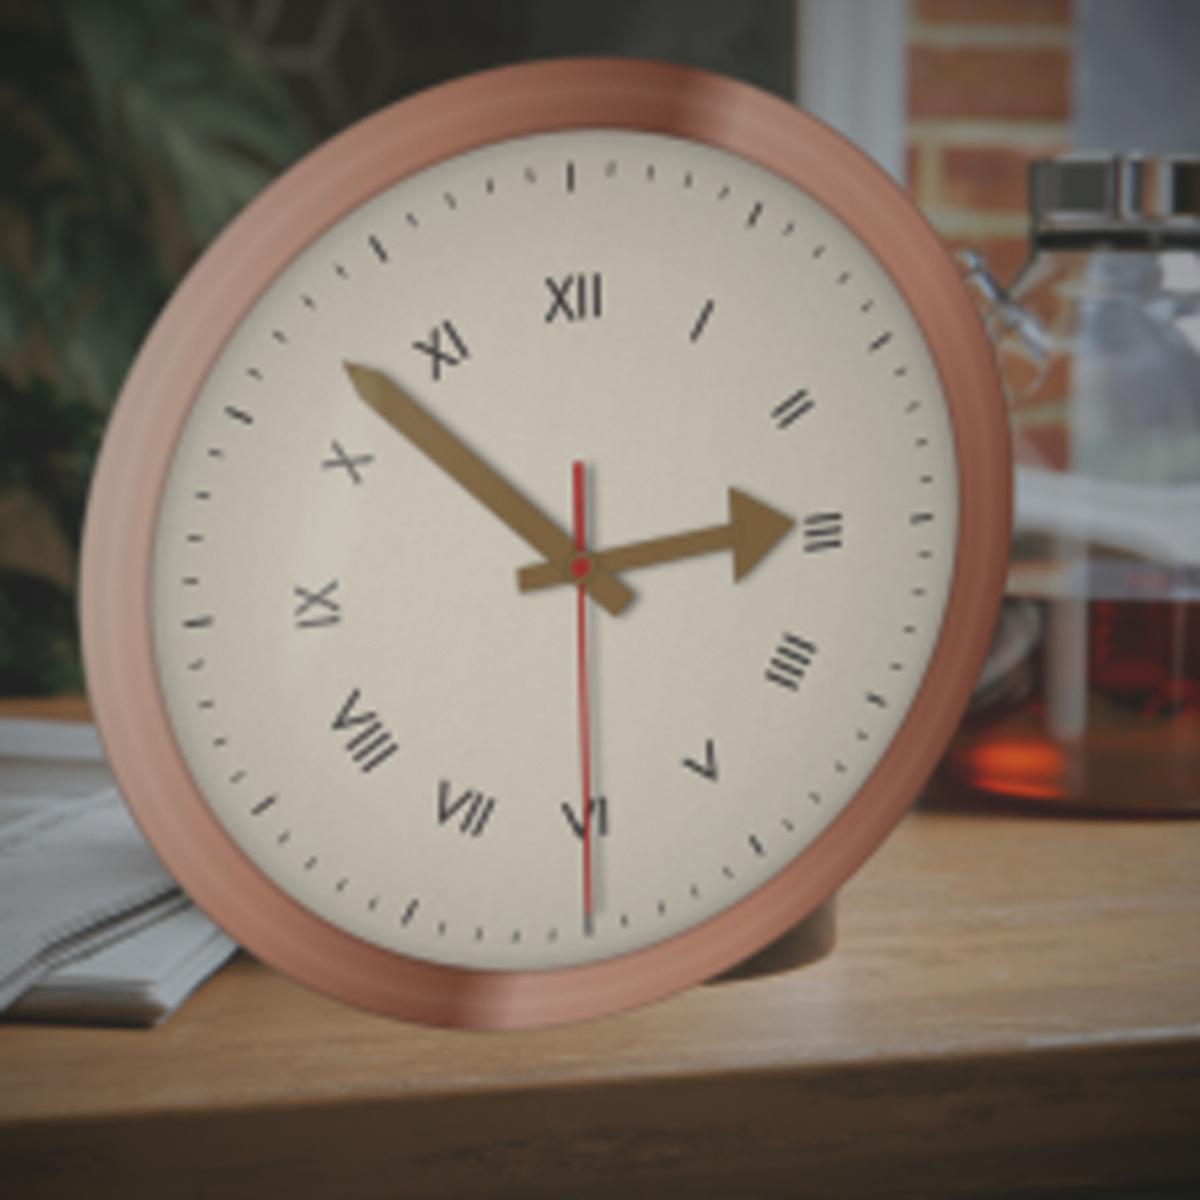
2:52:30
